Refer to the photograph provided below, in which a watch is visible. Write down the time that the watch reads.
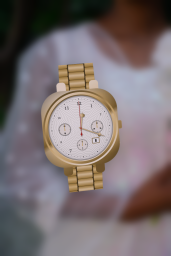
12:19
